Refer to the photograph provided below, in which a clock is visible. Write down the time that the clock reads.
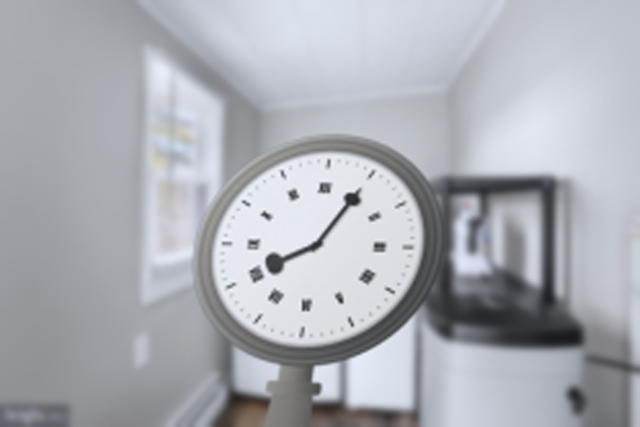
8:05
